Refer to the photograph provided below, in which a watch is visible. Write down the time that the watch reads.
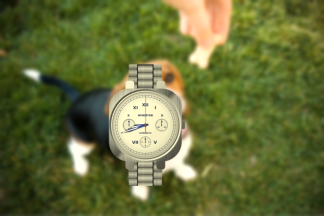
8:42
